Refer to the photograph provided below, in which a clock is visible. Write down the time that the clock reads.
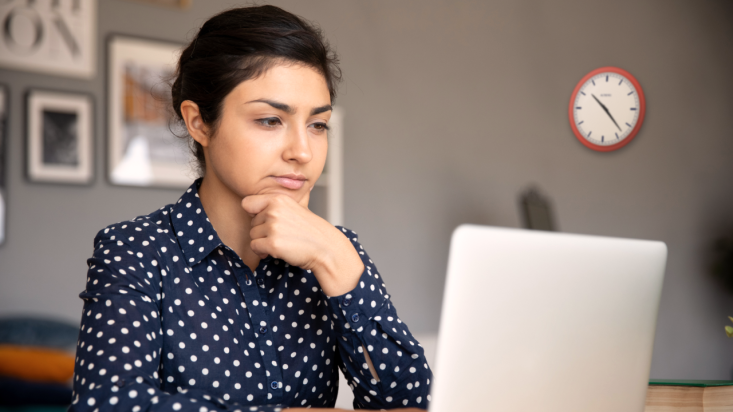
10:23
